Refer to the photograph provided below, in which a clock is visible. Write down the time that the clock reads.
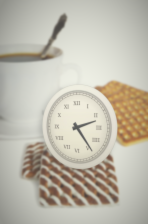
2:24
